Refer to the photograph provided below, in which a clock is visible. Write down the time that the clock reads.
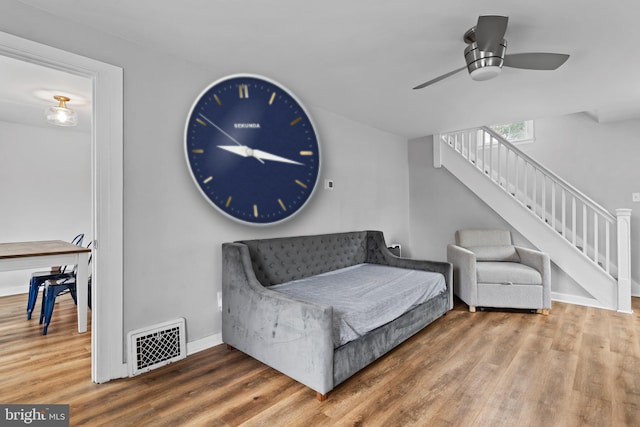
9:16:51
